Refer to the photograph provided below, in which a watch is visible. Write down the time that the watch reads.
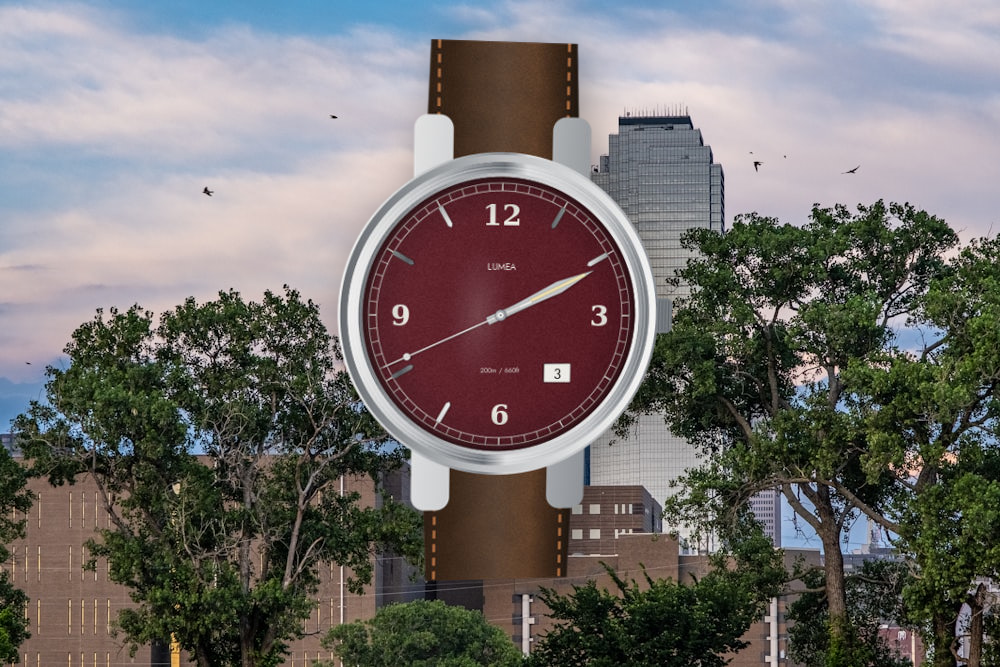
2:10:41
